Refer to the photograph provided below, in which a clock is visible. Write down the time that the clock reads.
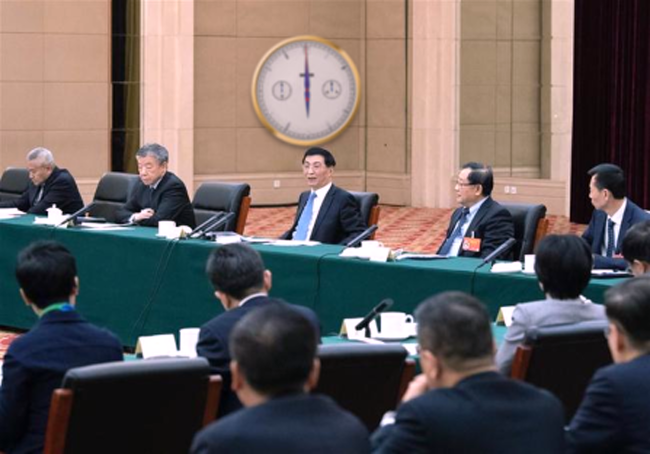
6:00
